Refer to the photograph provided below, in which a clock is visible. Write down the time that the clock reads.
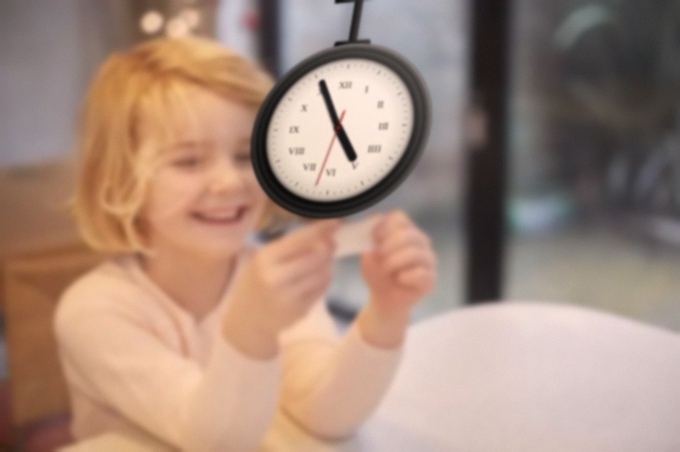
4:55:32
